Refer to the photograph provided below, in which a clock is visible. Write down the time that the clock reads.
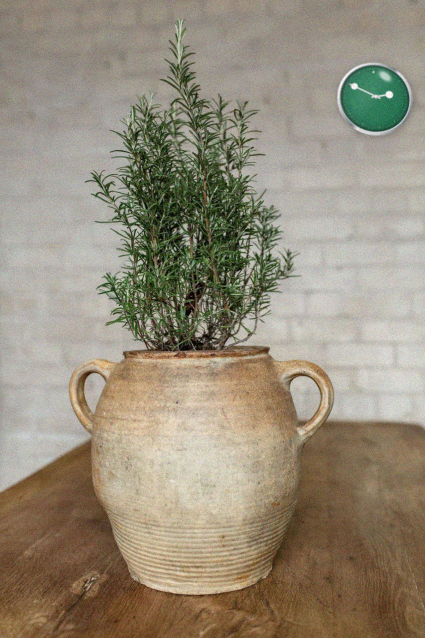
2:50
